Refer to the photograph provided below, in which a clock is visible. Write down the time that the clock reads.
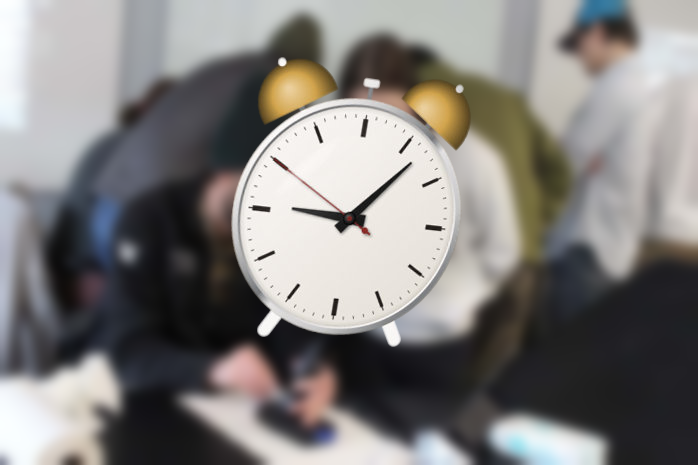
9:06:50
